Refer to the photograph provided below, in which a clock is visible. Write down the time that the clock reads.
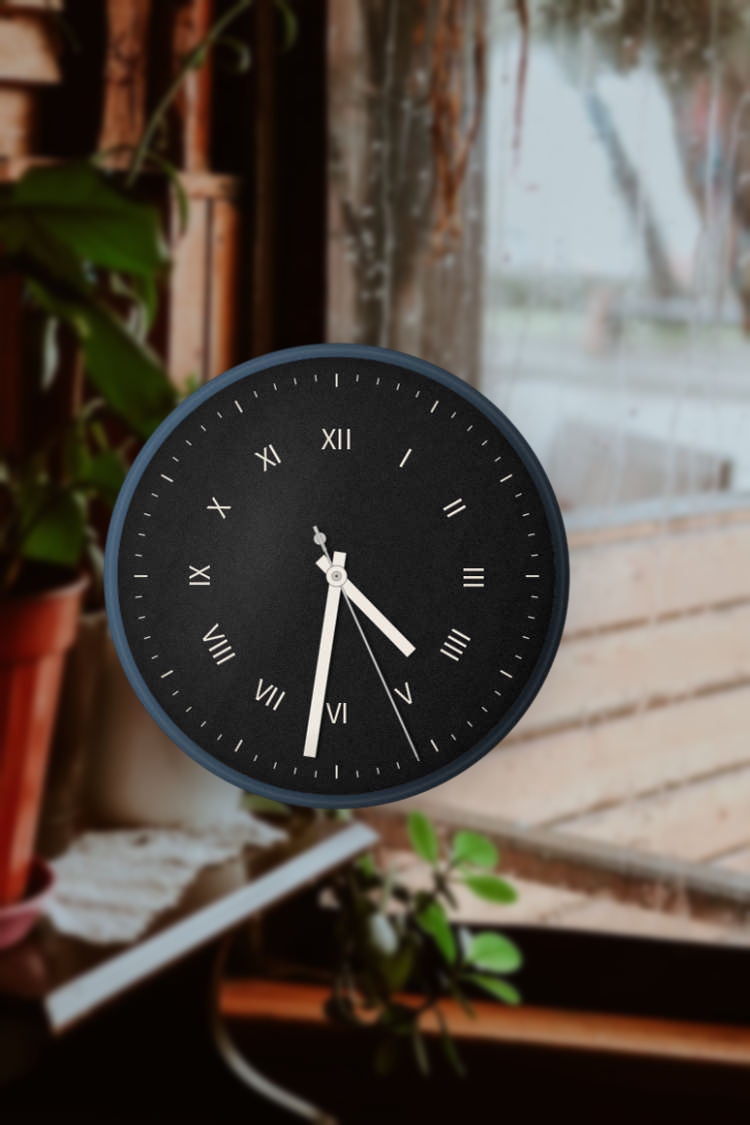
4:31:26
